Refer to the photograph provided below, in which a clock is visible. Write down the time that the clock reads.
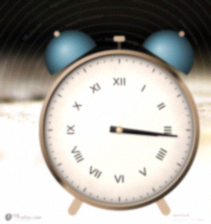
3:16
